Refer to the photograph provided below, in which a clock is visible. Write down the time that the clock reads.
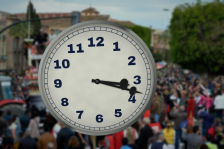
3:18
